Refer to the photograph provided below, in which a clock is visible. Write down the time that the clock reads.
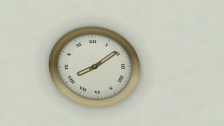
8:09
